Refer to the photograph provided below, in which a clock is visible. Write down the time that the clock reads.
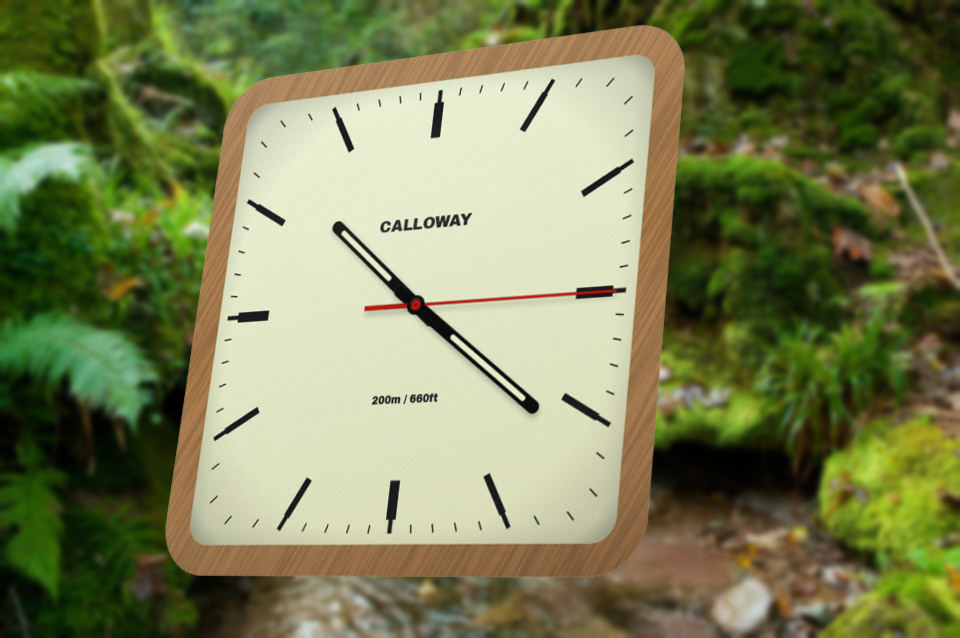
10:21:15
